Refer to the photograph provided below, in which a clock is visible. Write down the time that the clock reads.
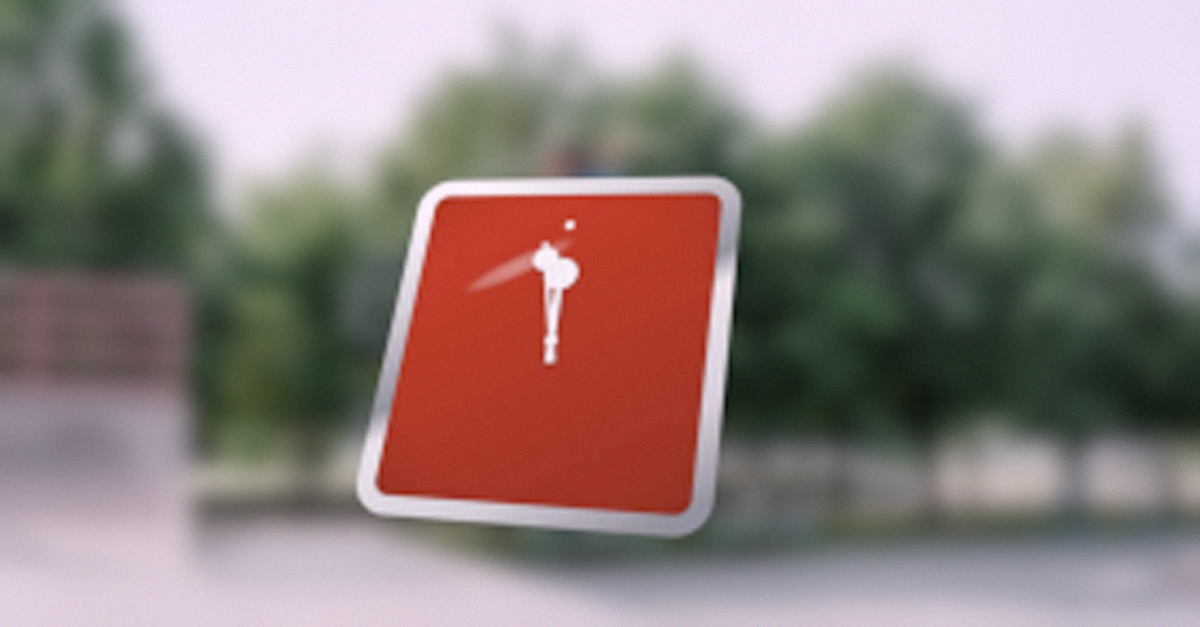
11:58
